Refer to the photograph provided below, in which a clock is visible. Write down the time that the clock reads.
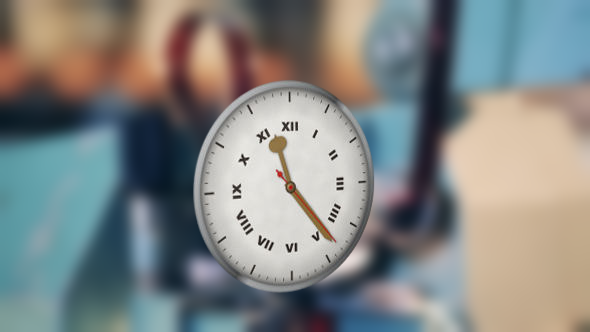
11:23:23
